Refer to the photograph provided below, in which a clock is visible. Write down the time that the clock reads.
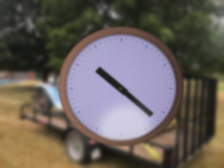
10:22
